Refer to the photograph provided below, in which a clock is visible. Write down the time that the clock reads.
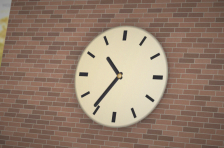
10:36
